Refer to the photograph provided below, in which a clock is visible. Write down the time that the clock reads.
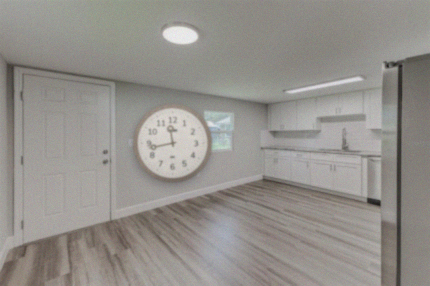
11:43
